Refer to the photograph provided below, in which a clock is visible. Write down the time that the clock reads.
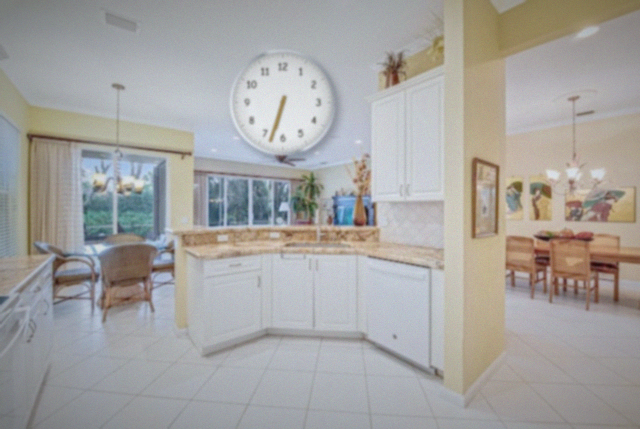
6:33
